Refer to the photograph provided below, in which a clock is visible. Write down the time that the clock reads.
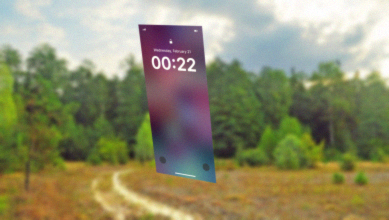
0:22
